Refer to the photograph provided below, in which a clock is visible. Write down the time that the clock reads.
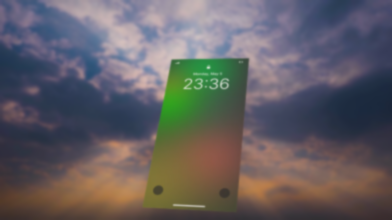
23:36
